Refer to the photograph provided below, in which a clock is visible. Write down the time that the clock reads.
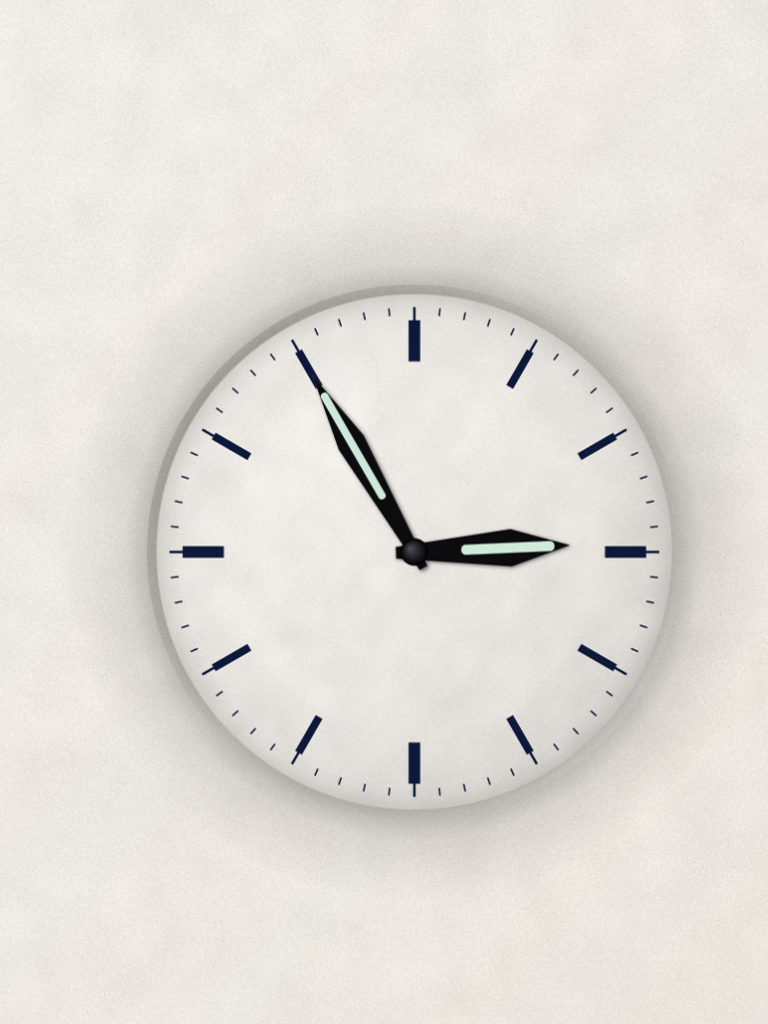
2:55
